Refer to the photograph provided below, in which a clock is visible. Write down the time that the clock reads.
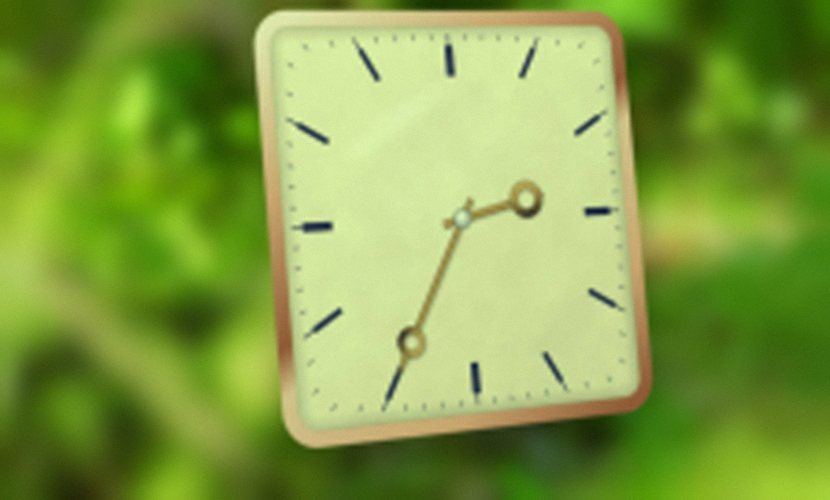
2:35
